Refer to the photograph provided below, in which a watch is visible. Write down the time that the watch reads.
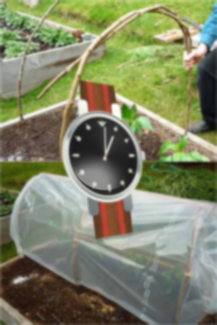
1:01
